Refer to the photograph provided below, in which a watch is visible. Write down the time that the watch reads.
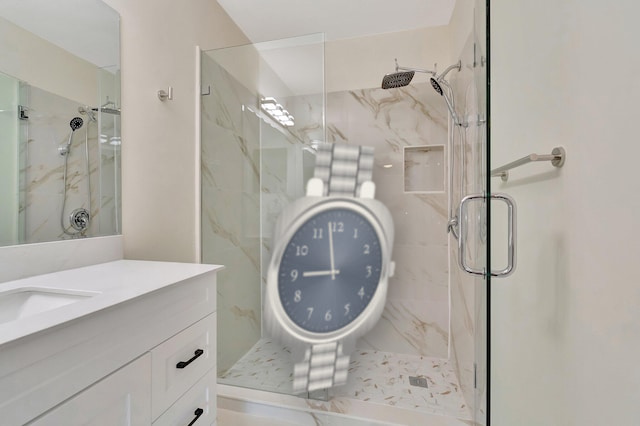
8:58
